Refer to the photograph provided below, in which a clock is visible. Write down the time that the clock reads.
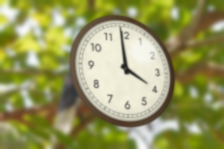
3:59
